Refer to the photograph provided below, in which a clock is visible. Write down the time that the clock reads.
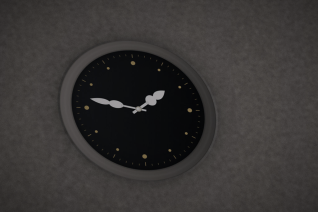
1:47
